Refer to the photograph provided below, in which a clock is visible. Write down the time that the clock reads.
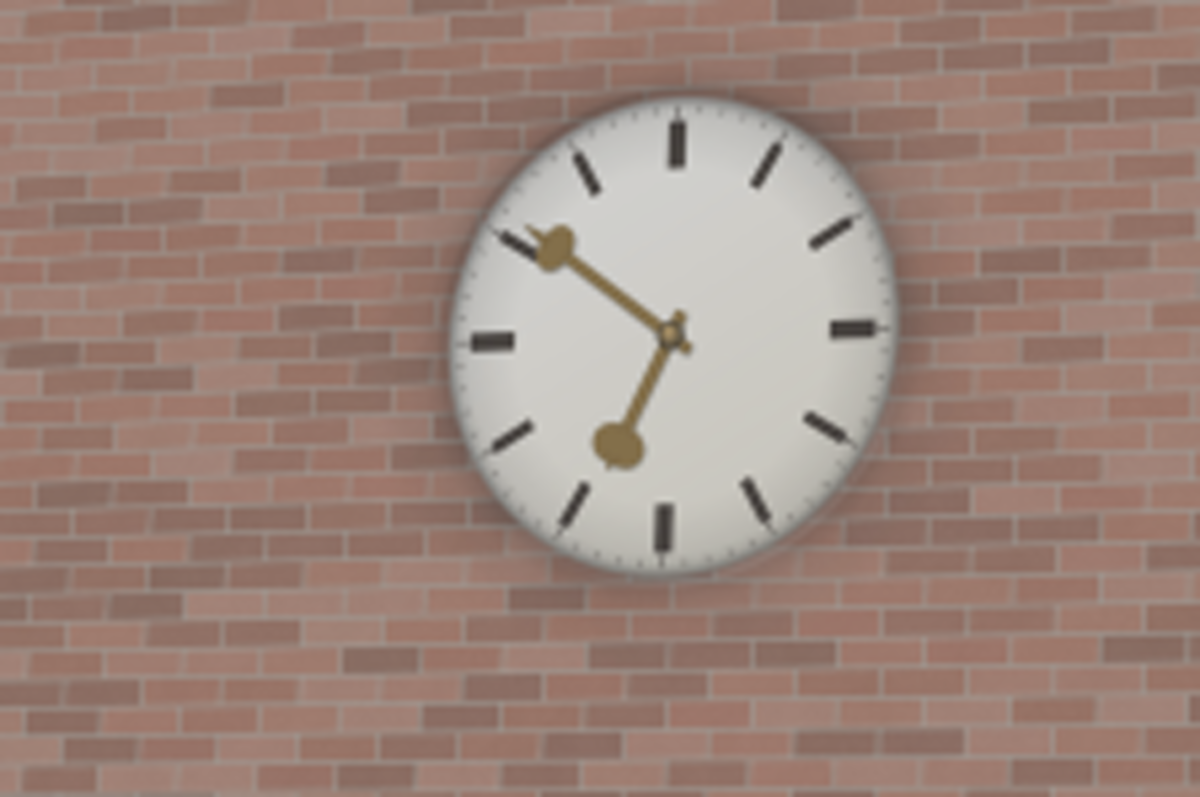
6:51
